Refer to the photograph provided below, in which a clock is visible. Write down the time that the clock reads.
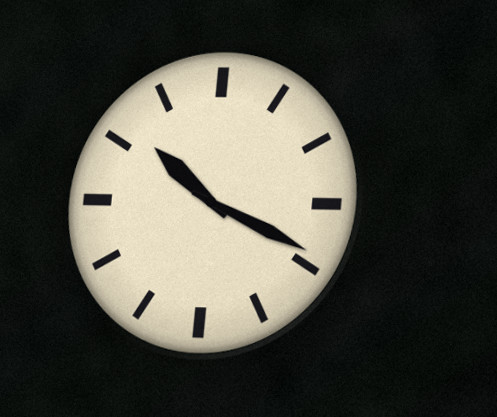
10:19
